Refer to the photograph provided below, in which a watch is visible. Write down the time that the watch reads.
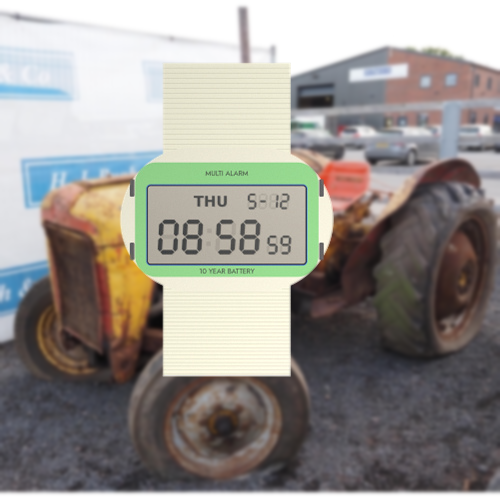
8:58:59
